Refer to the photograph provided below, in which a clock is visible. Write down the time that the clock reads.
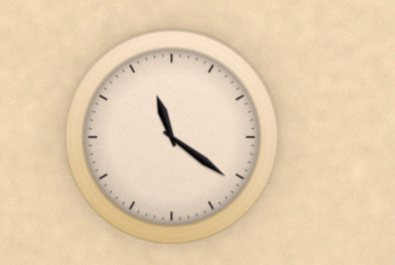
11:21
